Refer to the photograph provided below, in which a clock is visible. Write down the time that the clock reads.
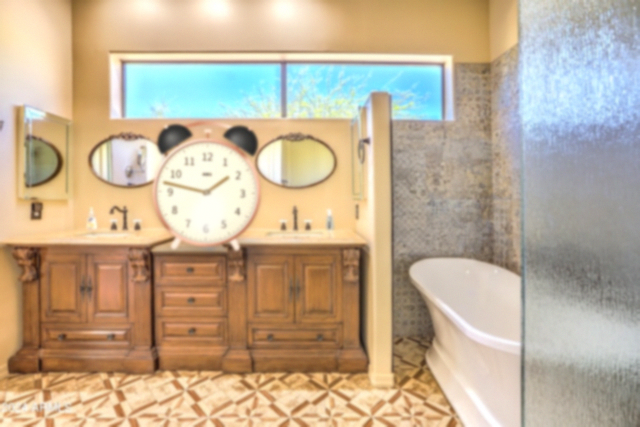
1:47
